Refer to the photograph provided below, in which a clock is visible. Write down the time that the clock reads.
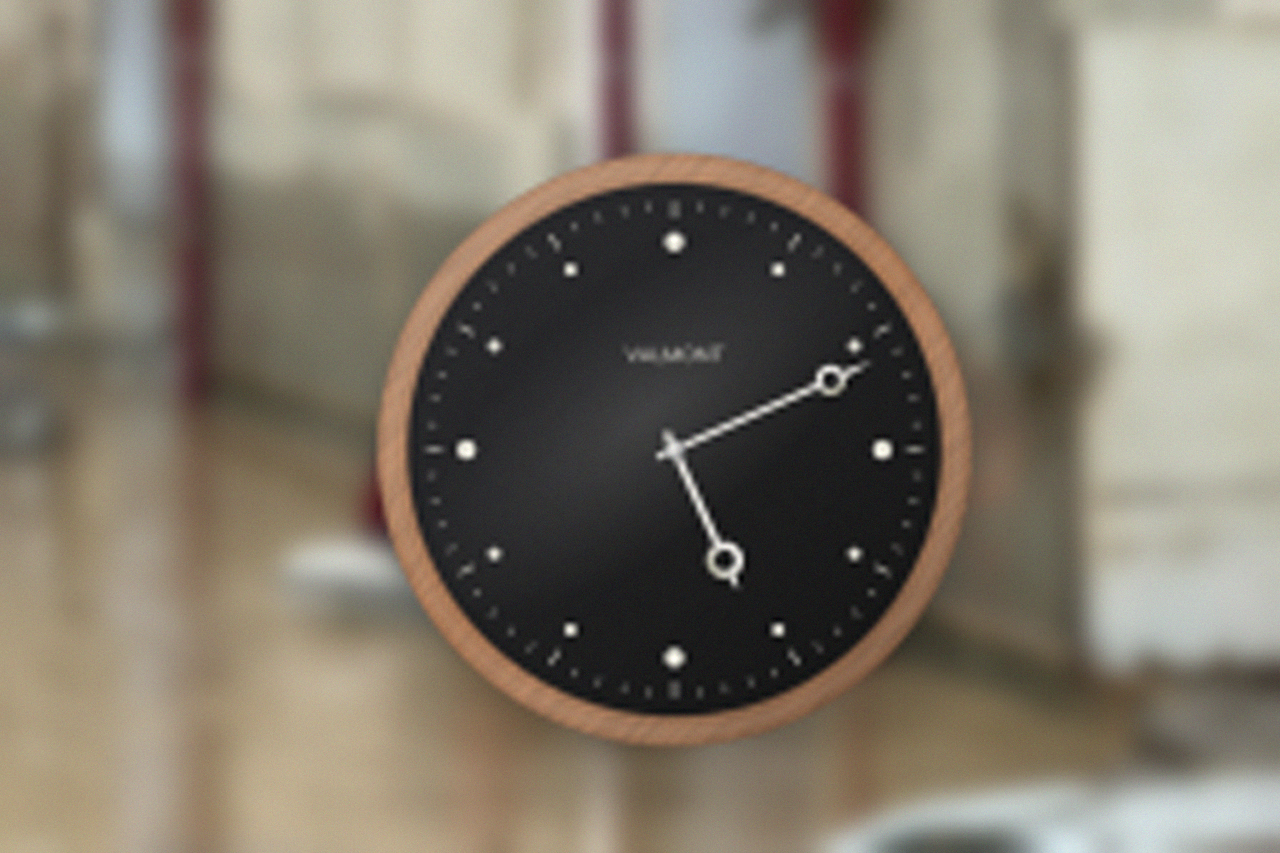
5:11
